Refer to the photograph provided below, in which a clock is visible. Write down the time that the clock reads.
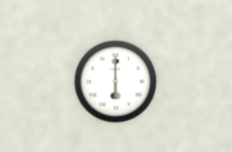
6:00
